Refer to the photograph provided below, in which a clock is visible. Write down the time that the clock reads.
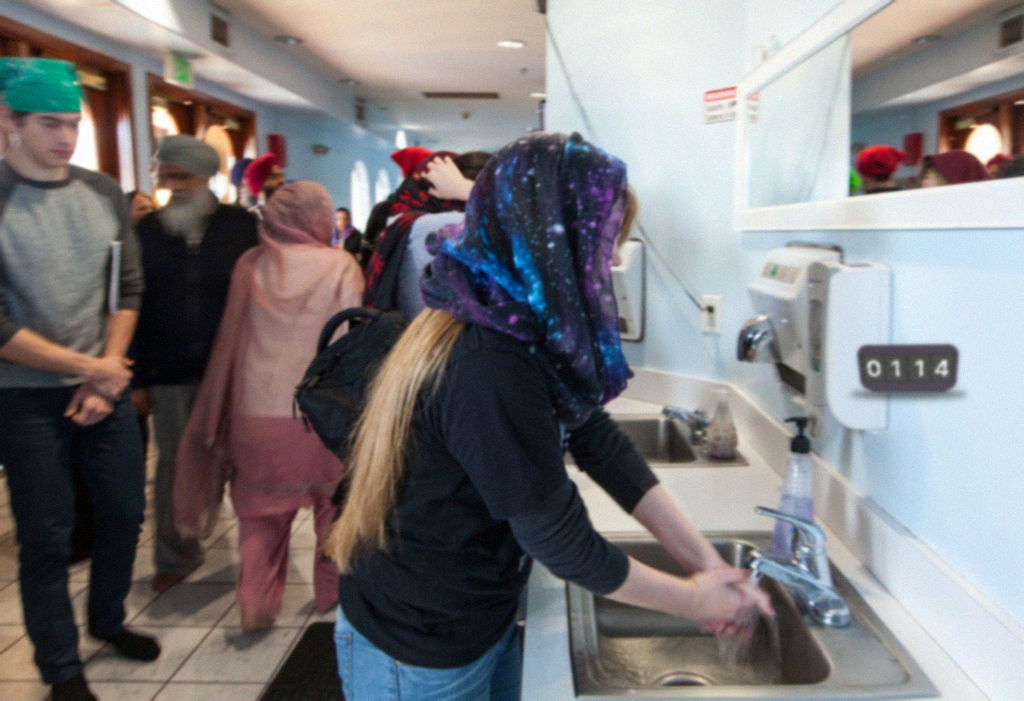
1:14
